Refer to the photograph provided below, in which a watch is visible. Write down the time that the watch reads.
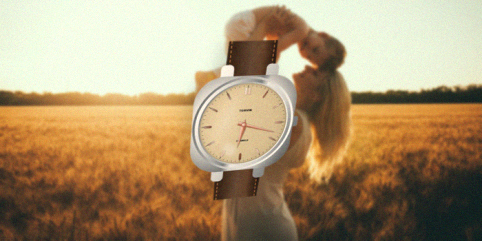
6:18
